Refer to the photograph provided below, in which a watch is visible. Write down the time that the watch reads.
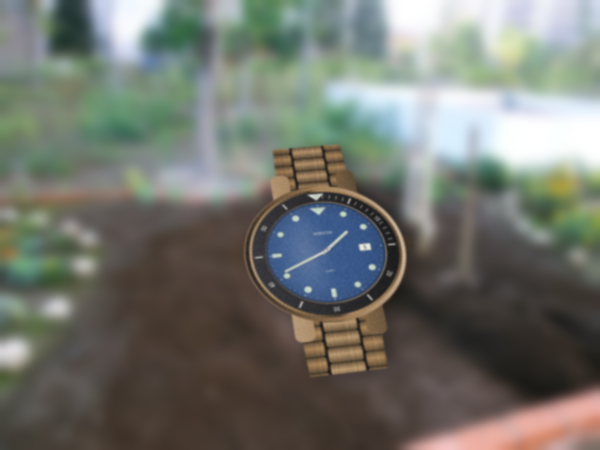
1:41
